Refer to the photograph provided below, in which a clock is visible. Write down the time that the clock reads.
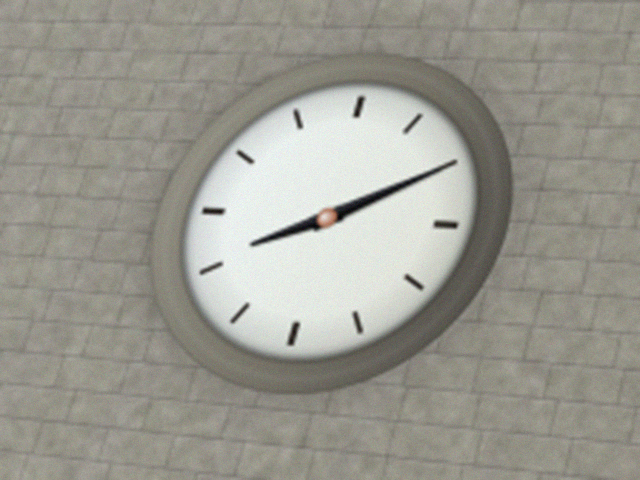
8:10
